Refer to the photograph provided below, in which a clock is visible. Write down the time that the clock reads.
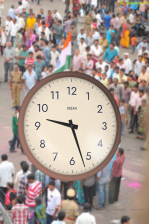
9:27
